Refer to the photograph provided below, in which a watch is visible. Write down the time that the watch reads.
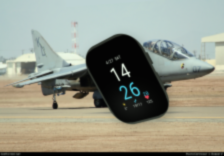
14:26
